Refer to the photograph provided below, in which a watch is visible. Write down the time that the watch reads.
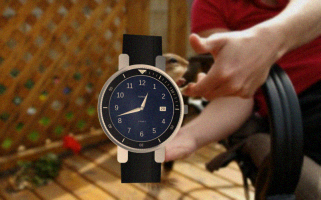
12:42
